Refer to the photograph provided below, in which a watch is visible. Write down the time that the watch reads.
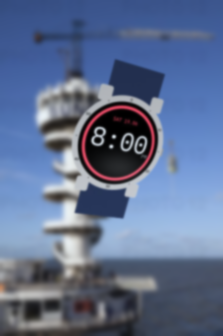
8:00
